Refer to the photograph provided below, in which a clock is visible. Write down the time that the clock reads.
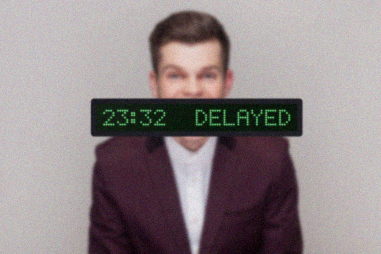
23:32
